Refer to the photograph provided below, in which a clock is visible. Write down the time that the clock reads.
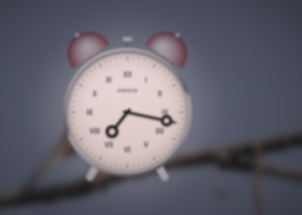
7:17
